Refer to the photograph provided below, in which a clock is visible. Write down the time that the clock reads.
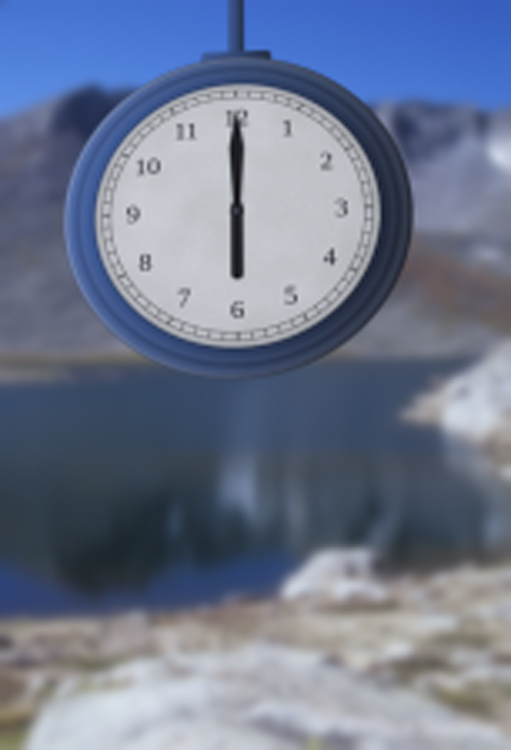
6:00
